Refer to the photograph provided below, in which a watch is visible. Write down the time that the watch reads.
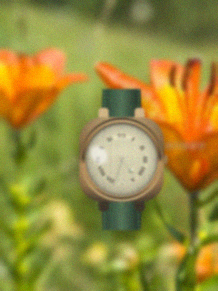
4:33
